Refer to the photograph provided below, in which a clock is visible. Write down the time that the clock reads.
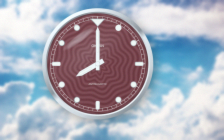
8:00
